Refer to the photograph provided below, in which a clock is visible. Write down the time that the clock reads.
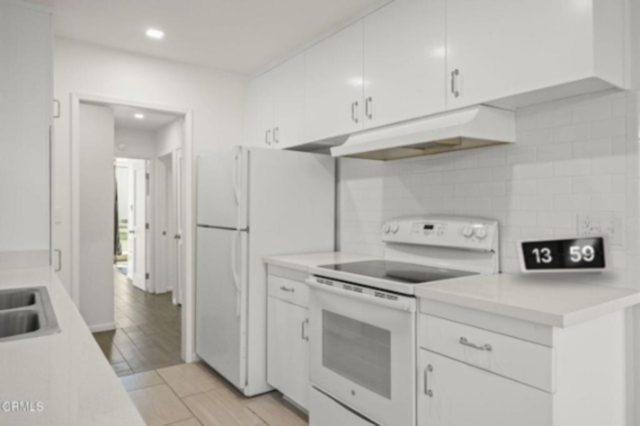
13:59
